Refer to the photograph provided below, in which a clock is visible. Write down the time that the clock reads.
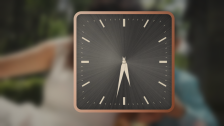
5:32
